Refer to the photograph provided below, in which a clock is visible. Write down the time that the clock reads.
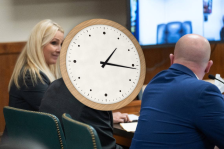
1:16
